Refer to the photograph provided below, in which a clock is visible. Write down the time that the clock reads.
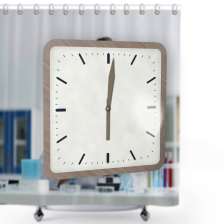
6:01
